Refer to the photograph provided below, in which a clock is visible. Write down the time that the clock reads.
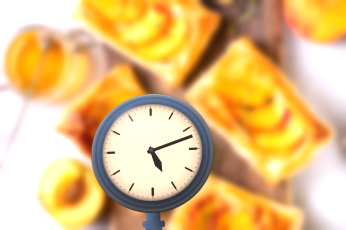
5:12
